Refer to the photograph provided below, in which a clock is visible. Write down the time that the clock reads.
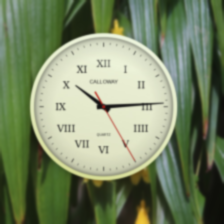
10:14:25
